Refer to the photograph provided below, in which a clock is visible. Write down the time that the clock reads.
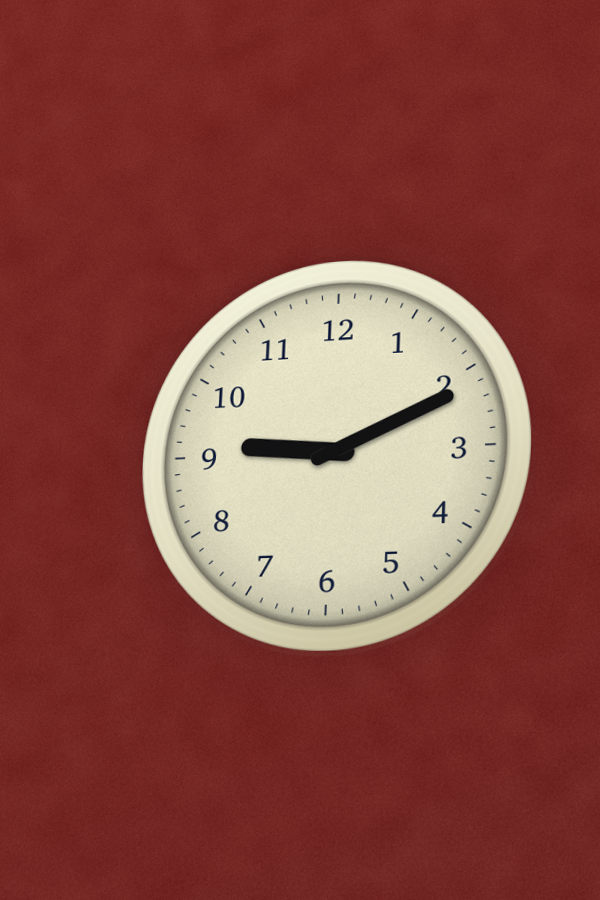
9:11
